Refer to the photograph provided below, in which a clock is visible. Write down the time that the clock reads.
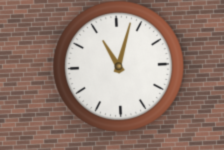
11:03
